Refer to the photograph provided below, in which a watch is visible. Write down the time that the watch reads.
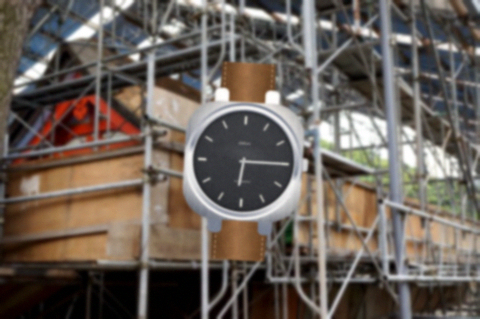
6:15
